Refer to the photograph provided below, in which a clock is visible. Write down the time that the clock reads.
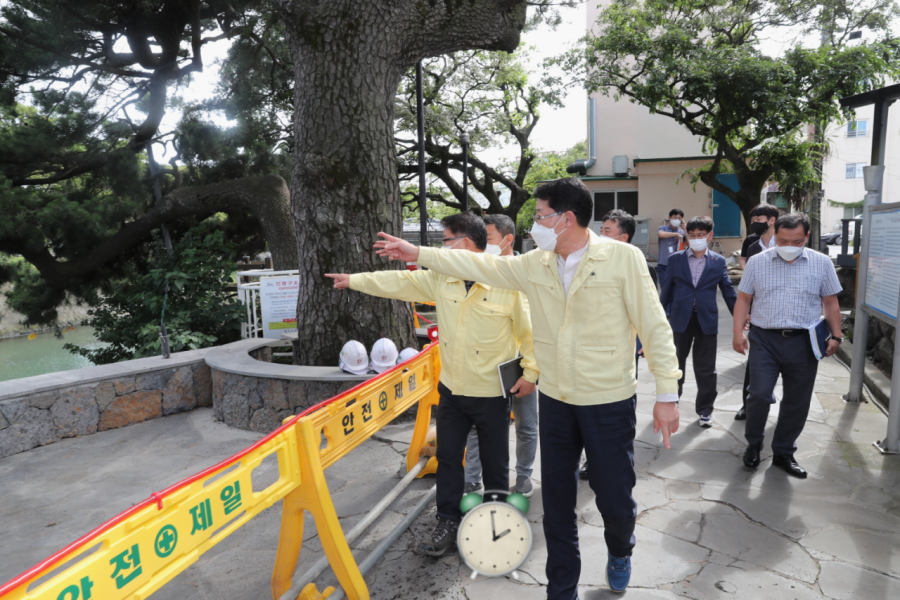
1:59
